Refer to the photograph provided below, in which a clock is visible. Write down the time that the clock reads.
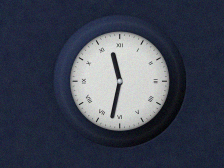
11:32
